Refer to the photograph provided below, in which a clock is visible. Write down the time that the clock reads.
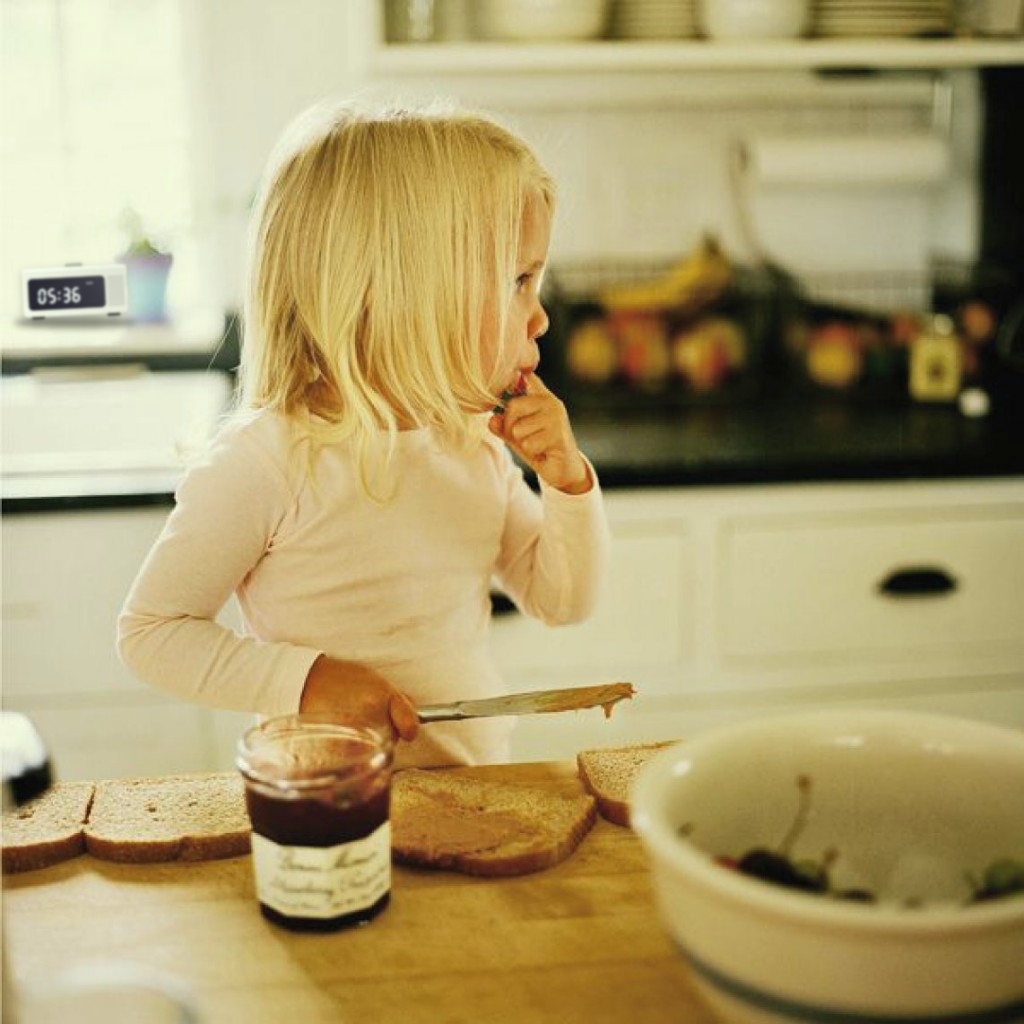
5:36
